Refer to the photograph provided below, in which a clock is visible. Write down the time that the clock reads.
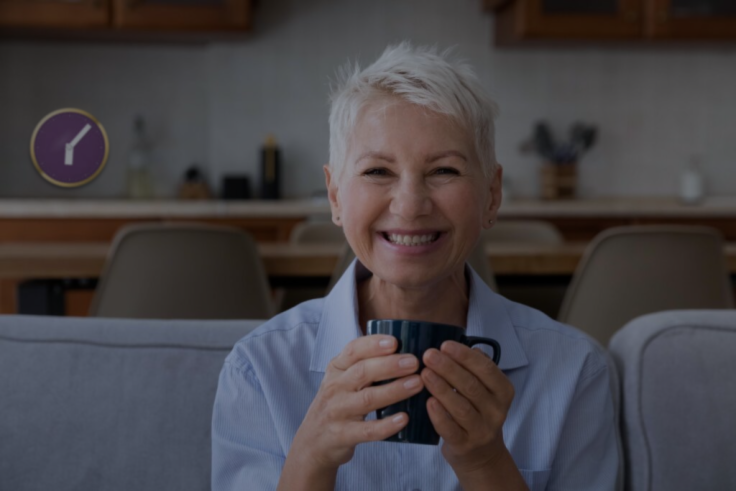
6:07
